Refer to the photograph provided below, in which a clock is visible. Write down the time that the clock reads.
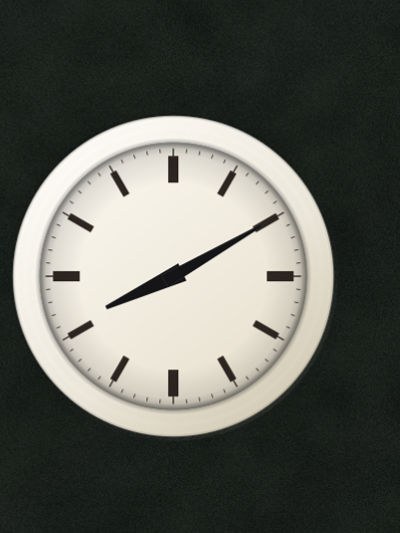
8:10
